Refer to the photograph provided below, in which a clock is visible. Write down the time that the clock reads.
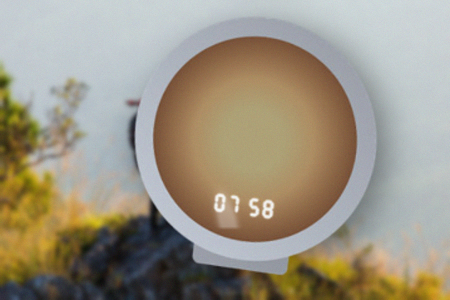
7:58
